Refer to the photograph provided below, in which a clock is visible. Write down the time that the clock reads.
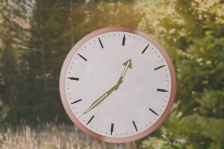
12:37
